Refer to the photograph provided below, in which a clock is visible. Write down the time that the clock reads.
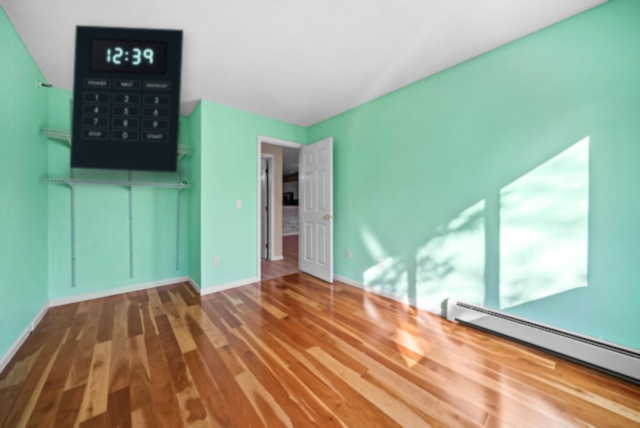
12:39
